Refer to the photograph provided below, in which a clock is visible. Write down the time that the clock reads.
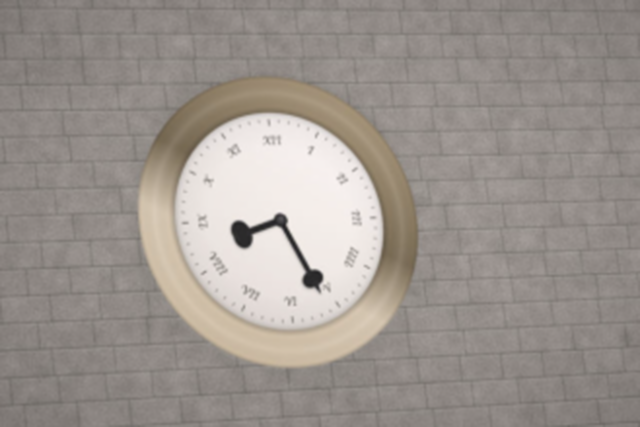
8:26
